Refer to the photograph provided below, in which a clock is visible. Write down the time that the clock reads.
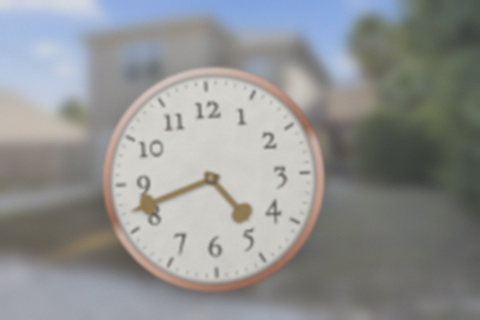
4:42
